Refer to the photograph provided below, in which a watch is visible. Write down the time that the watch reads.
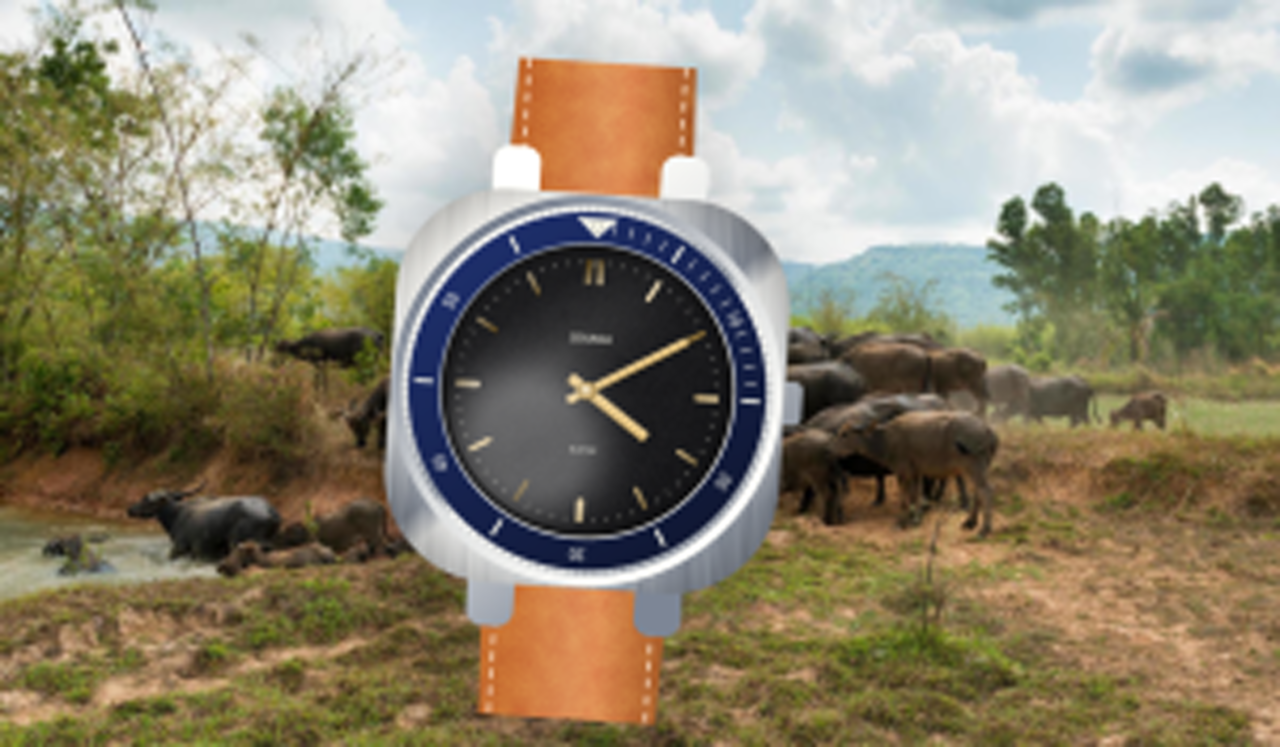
4:10
